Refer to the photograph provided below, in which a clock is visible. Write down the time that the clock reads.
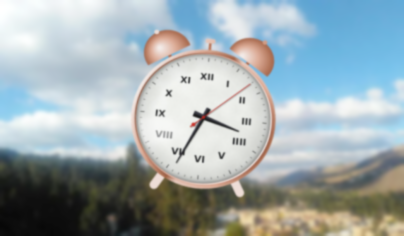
3:34:08
